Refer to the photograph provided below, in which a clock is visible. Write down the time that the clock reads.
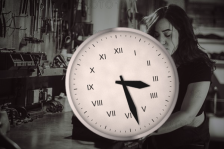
3:28
